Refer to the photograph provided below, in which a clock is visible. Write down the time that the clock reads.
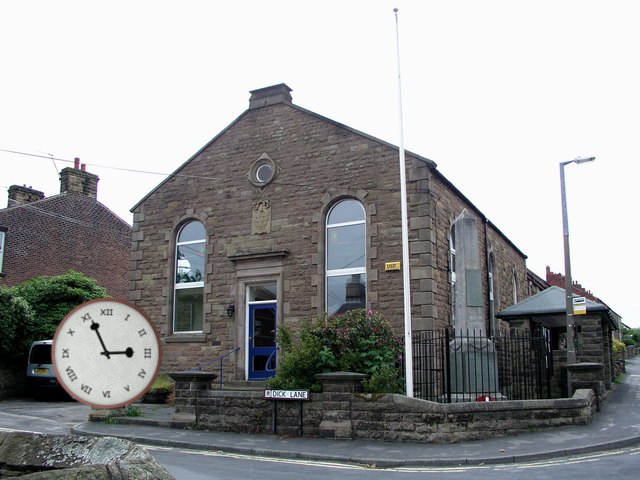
2:56
